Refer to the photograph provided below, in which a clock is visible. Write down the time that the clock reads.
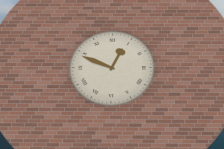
12:49
